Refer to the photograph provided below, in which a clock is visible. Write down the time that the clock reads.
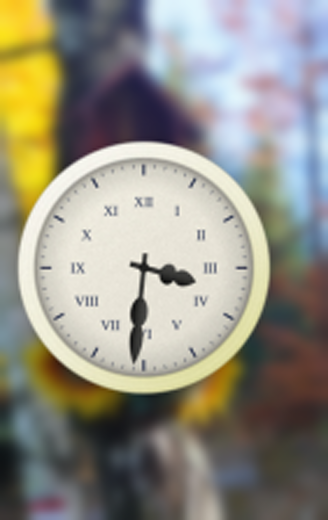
3:31
